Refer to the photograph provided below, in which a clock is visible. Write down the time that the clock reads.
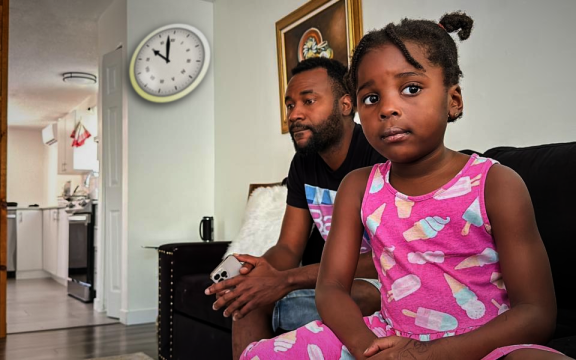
9:58
